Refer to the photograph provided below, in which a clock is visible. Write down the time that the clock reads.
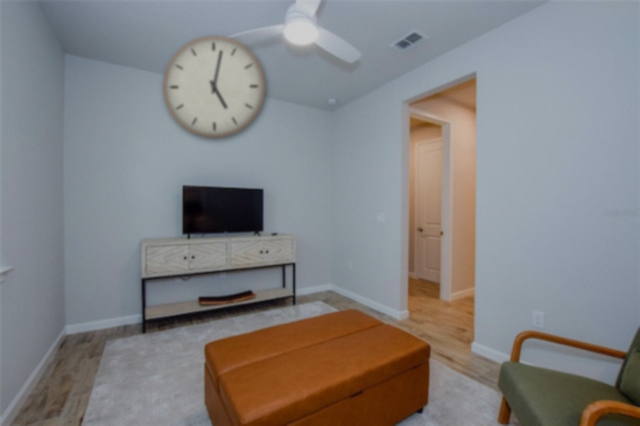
5:02
